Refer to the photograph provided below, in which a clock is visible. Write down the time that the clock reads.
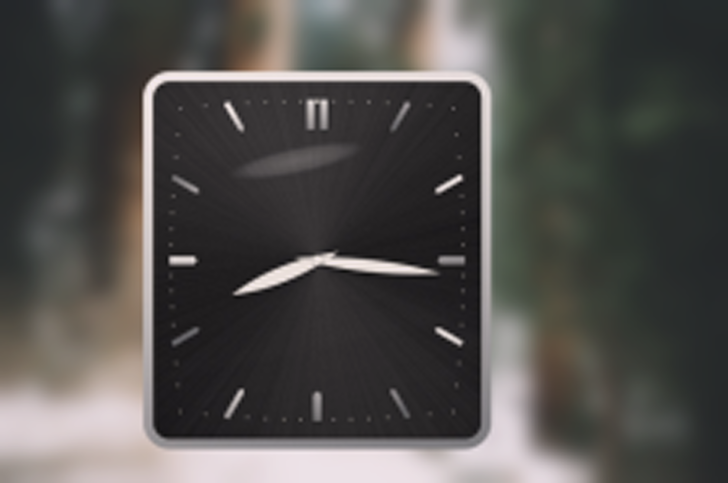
8:16
